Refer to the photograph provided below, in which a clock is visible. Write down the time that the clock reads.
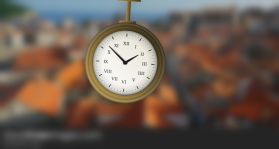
1:52
